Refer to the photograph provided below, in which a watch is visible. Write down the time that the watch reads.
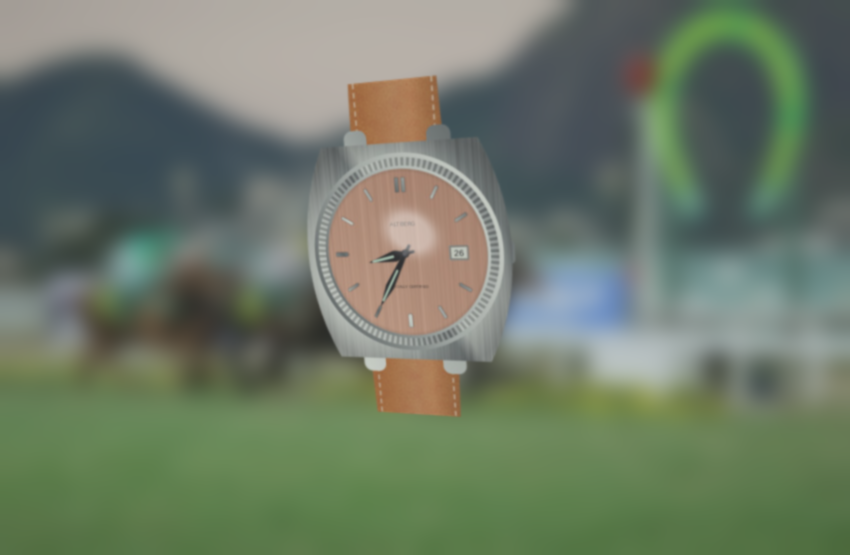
8:35
